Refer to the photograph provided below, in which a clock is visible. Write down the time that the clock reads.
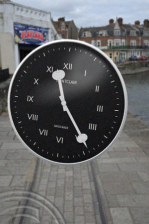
11:24
